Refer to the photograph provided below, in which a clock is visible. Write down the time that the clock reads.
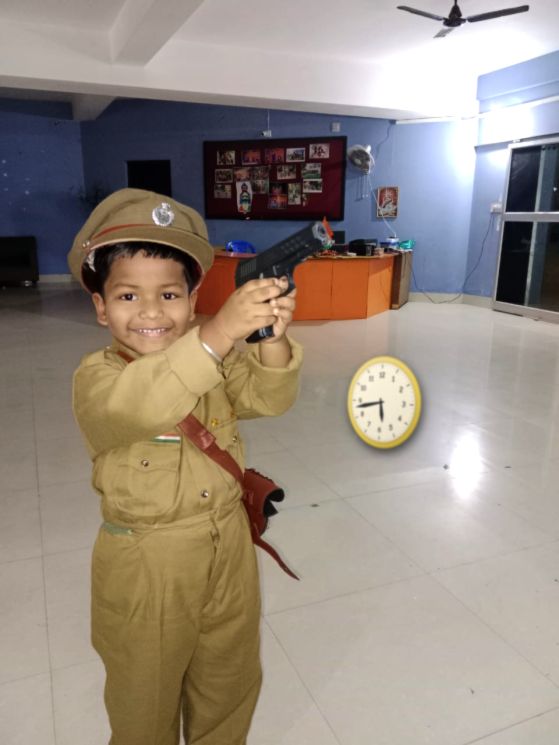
5:43
